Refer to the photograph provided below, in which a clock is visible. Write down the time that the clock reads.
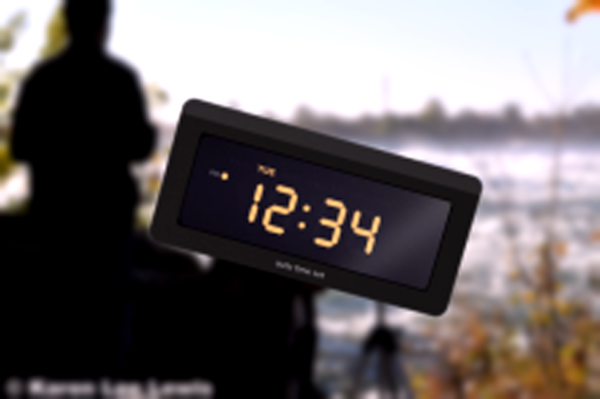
12:34
